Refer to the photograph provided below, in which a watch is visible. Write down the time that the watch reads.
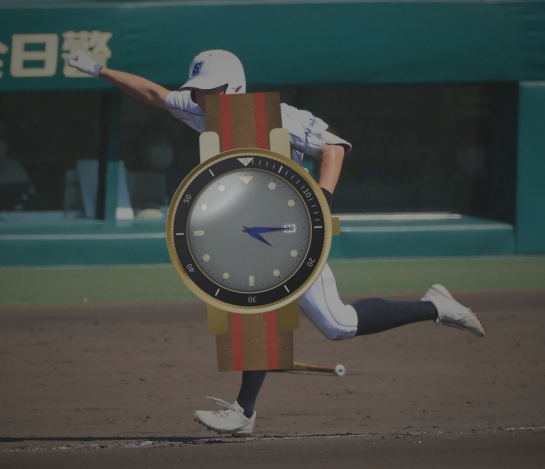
4:15
